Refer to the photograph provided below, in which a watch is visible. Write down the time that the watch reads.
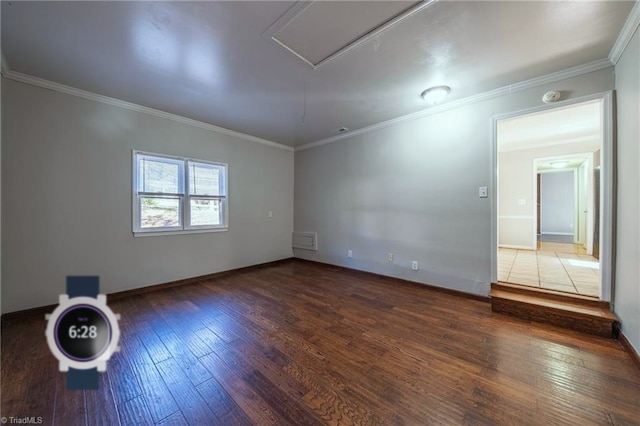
6:28
